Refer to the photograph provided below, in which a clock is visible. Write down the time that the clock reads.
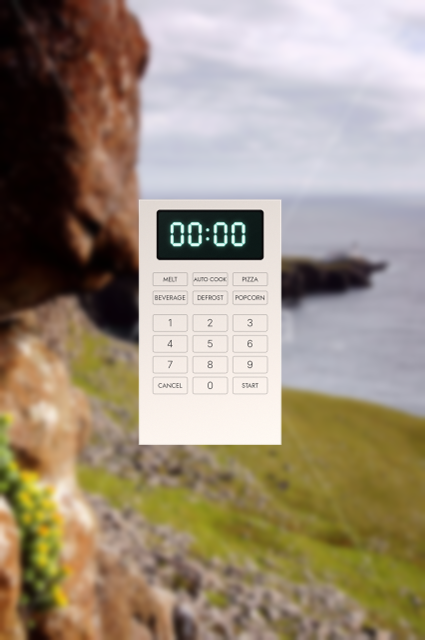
0:00
